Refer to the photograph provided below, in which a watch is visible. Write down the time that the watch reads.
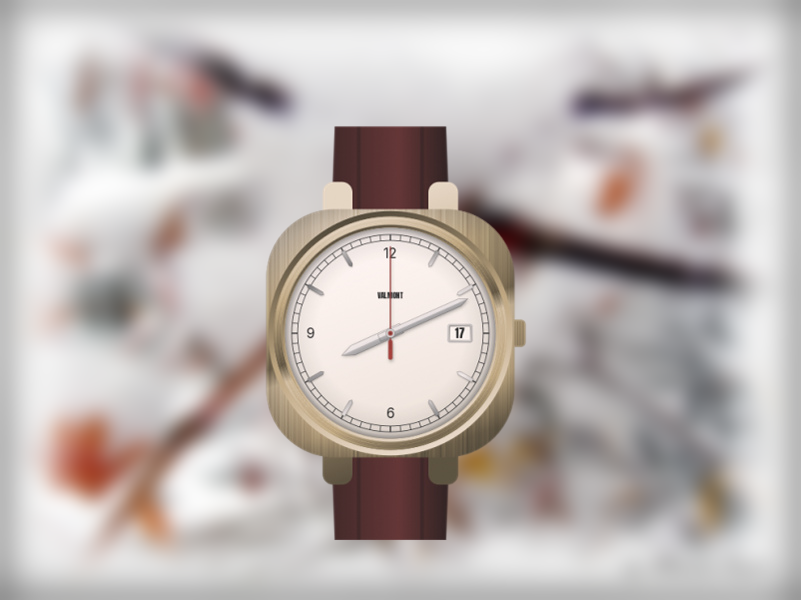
8:11:00
